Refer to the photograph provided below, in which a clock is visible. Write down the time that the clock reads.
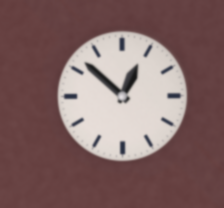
12:52
